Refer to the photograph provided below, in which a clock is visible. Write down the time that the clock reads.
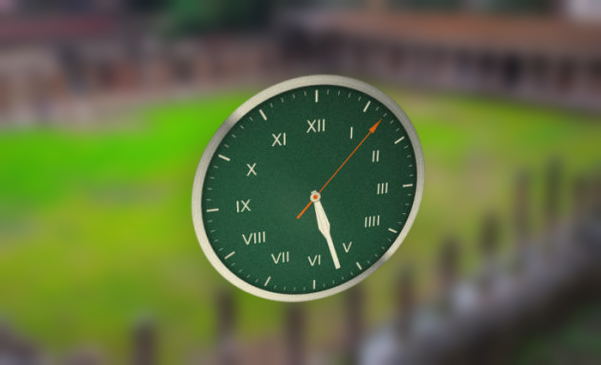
5:27:07
